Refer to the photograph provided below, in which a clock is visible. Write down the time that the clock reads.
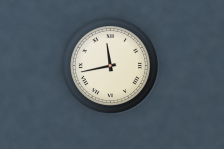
11:43
